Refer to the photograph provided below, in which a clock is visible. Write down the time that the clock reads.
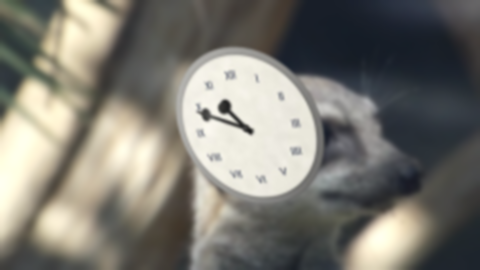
10:49
